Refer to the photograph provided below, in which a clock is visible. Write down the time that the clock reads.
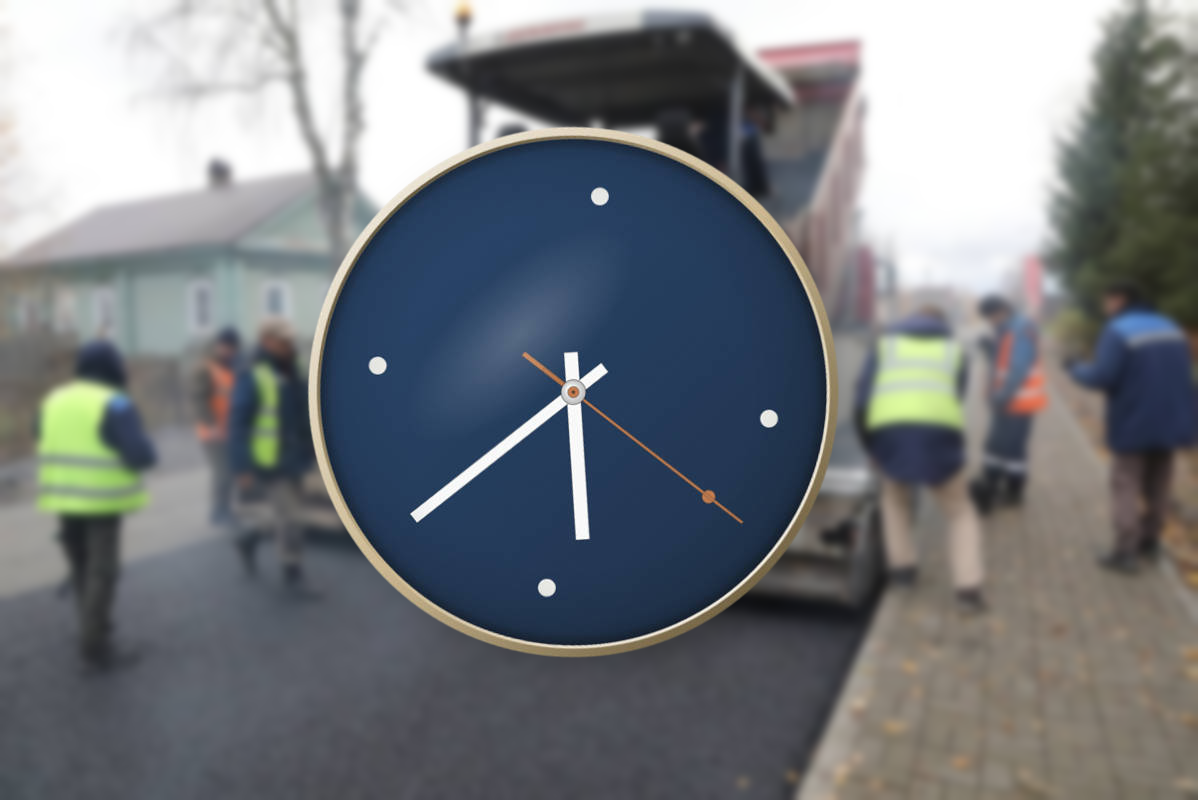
5:37:20
